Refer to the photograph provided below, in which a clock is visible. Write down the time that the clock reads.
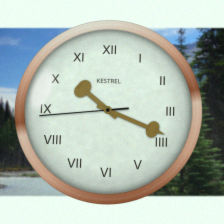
10:18:44
